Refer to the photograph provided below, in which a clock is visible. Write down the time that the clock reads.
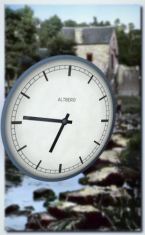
6:46
